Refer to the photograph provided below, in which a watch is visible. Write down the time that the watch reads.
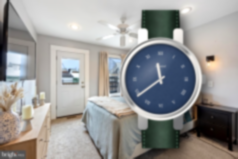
11:39
